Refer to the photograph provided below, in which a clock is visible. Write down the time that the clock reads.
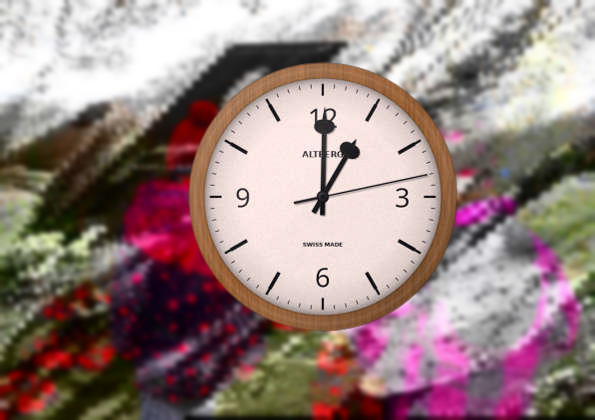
1:00:13
